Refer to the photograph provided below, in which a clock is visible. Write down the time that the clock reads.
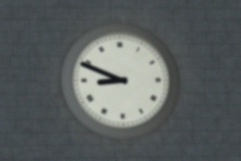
8:49
